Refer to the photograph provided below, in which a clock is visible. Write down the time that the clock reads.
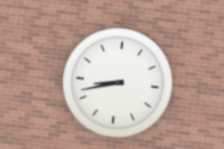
8:42
